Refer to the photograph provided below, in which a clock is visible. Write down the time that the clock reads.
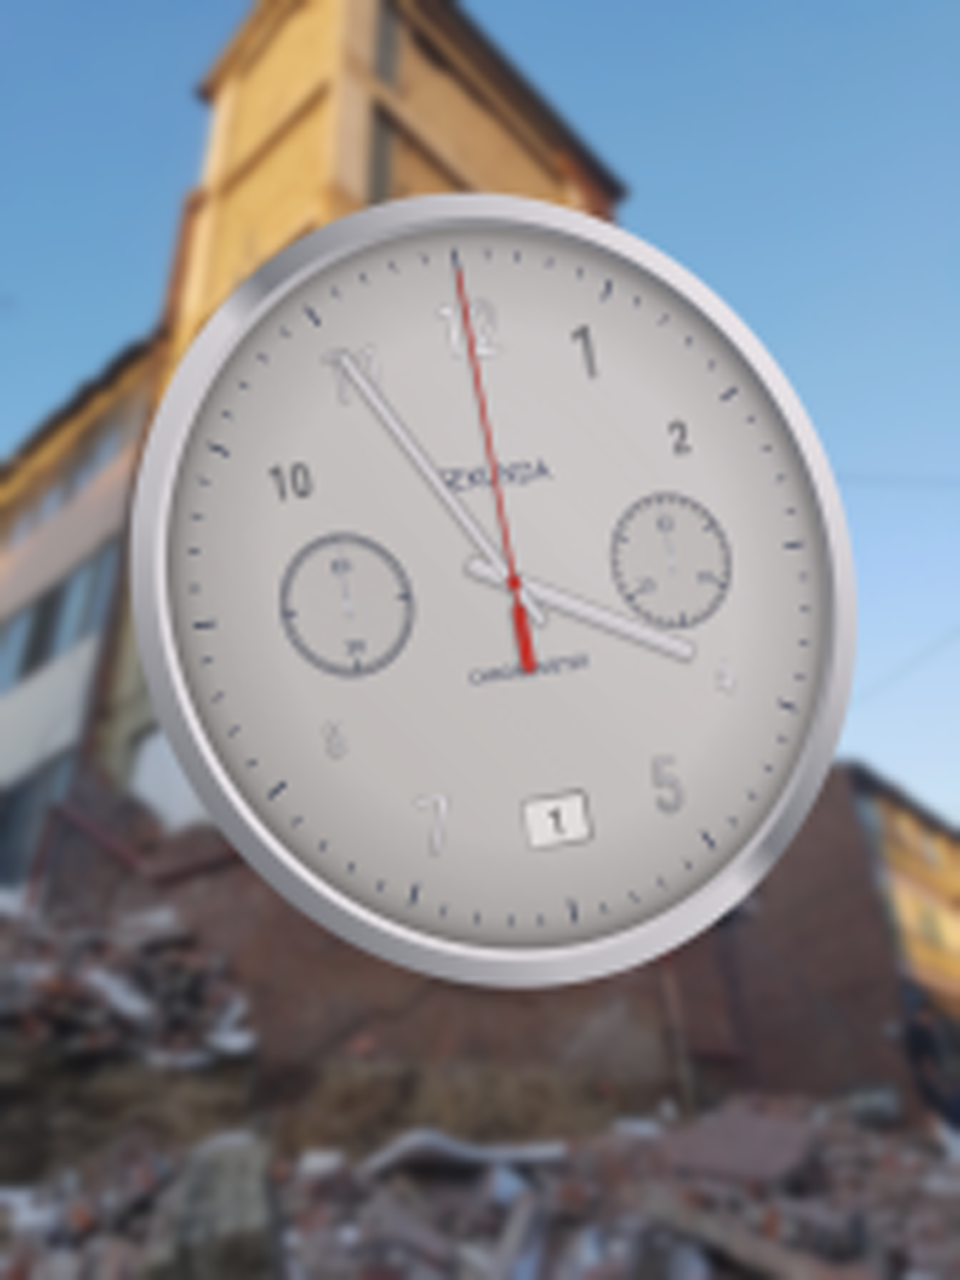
3:55
